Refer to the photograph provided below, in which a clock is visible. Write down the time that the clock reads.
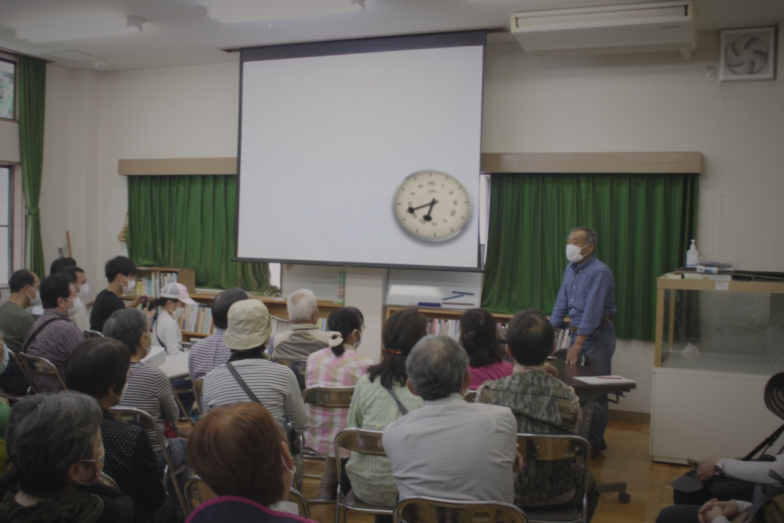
6:42
